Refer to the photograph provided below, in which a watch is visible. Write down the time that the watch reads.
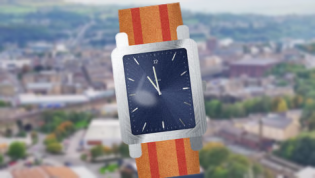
10:59
